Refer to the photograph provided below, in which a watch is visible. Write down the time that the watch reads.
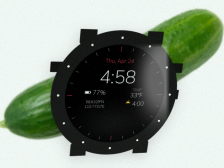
4:58
